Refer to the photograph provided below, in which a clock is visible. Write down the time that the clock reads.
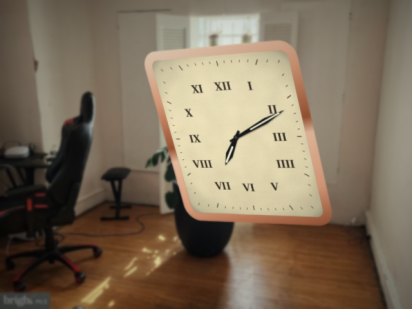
7:11
